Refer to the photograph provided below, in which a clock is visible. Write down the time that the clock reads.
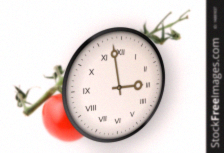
2:58
